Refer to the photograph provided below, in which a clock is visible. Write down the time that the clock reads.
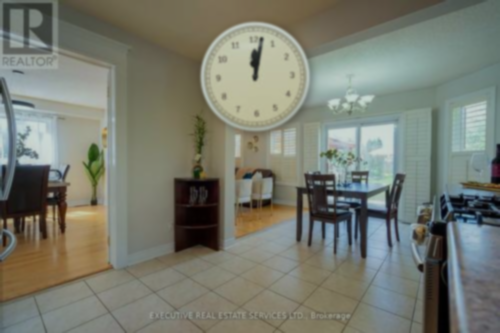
12:02
